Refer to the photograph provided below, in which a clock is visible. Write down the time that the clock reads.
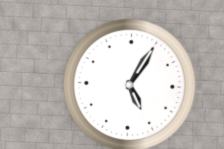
5:05
